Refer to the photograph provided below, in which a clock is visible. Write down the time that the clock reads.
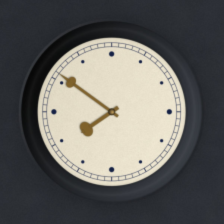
7:51
